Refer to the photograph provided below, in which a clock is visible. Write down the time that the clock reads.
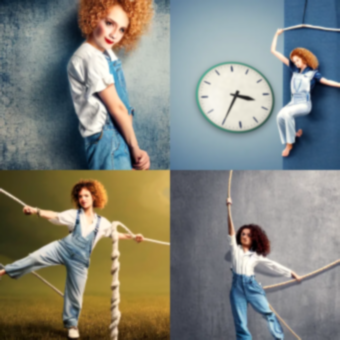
3:35
